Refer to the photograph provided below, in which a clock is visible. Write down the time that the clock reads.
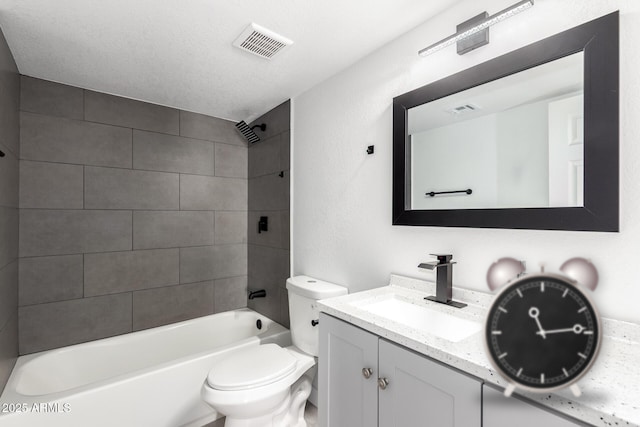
11:14
